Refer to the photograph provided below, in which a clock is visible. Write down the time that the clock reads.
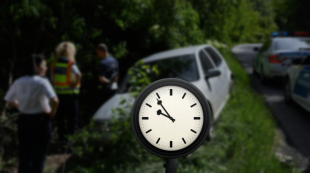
9:54
